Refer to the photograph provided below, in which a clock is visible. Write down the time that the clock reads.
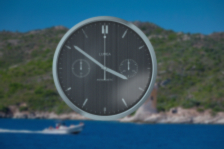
3:51
